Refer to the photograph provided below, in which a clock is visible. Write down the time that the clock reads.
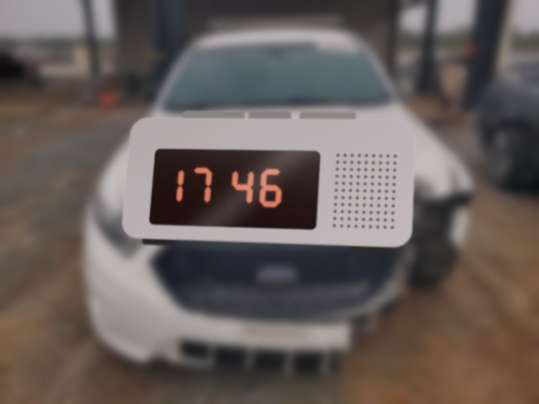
17:46
